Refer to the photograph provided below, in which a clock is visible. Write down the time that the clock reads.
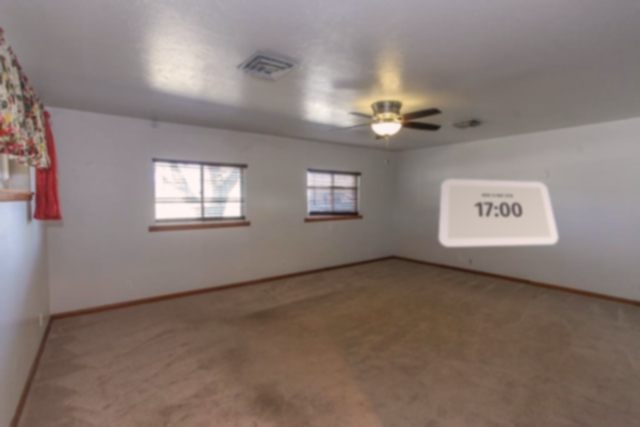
17:00
